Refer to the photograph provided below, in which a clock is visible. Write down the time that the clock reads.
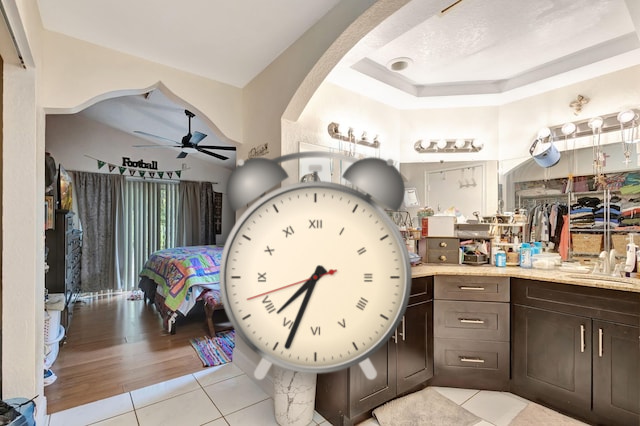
7:33:42
